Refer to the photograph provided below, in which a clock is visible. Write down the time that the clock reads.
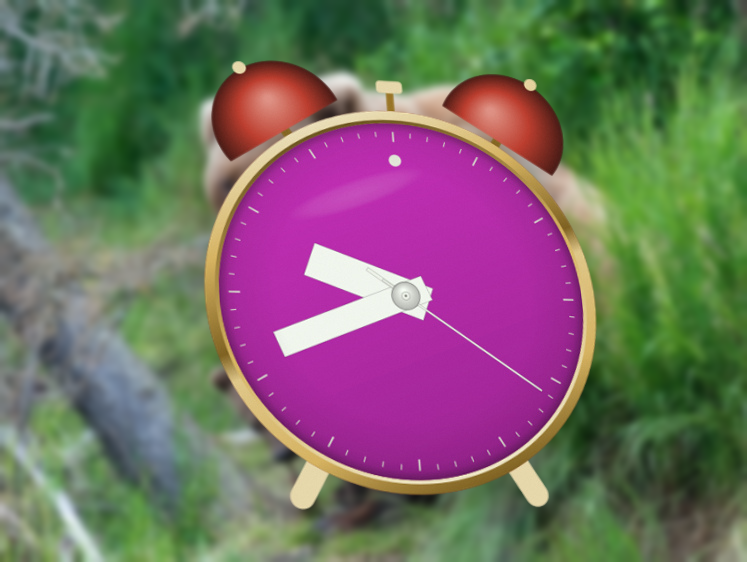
9:41:21
